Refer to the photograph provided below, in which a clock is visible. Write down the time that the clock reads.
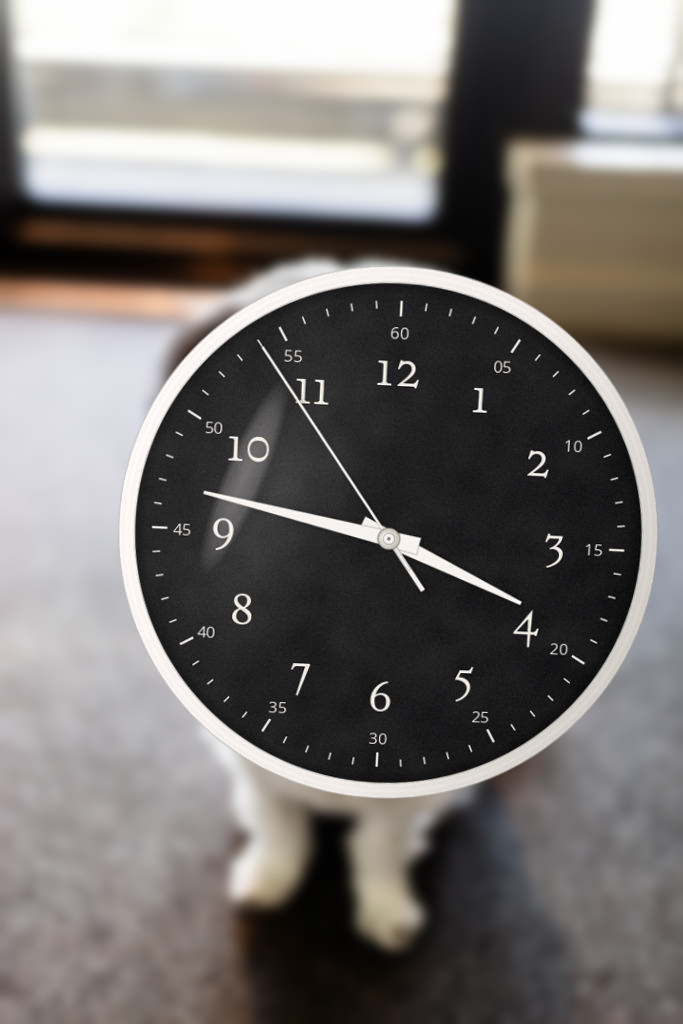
3:46:54
